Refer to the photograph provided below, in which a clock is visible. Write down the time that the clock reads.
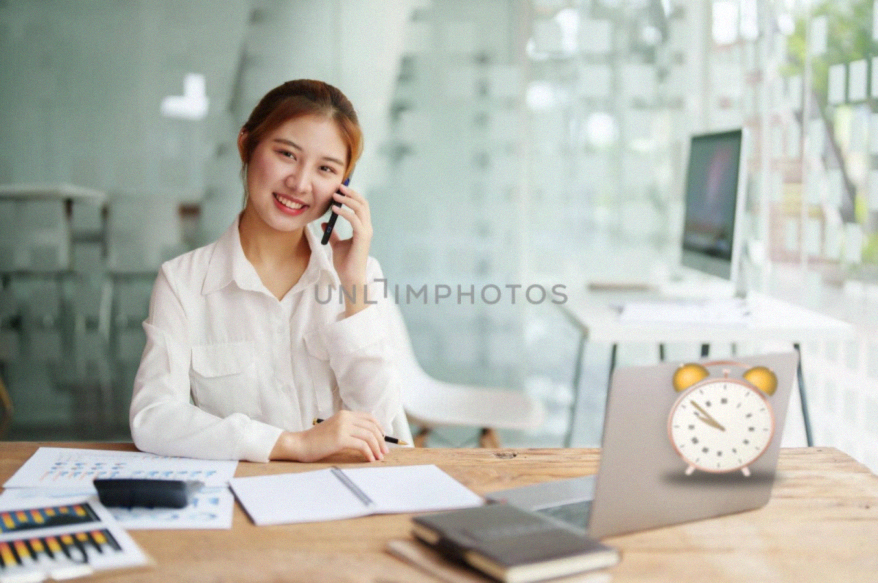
9:52
